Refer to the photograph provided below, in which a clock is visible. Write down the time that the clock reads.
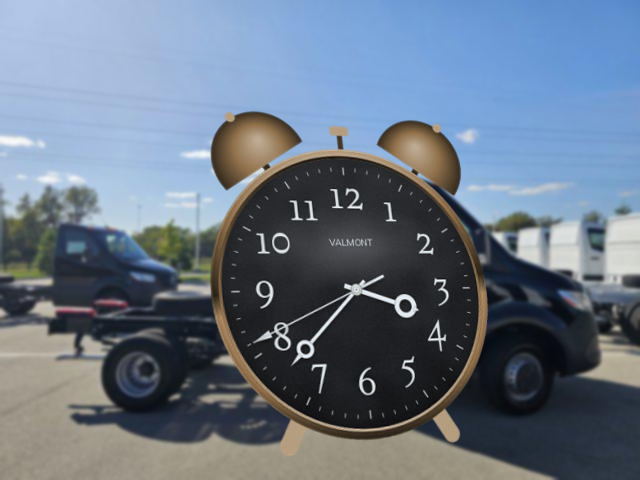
3:37:41
